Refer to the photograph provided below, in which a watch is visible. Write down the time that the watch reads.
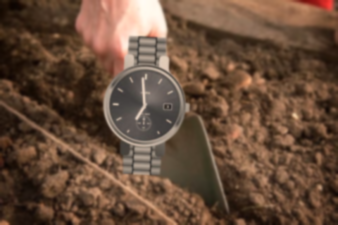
6:59
